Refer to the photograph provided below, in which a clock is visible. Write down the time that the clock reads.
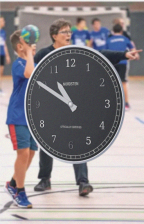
10:50
